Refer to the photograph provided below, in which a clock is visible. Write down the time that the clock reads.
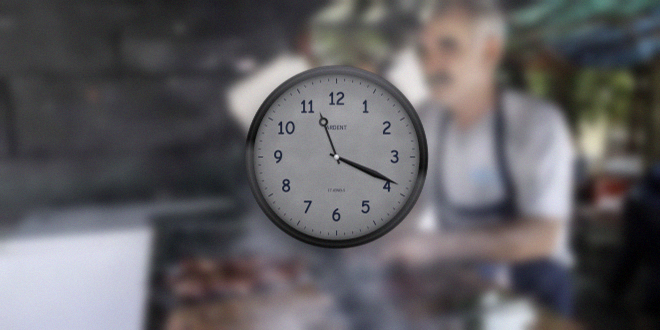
11:19
